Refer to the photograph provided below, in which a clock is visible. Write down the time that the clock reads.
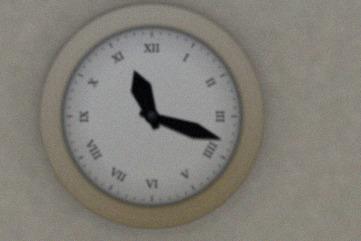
11:18
